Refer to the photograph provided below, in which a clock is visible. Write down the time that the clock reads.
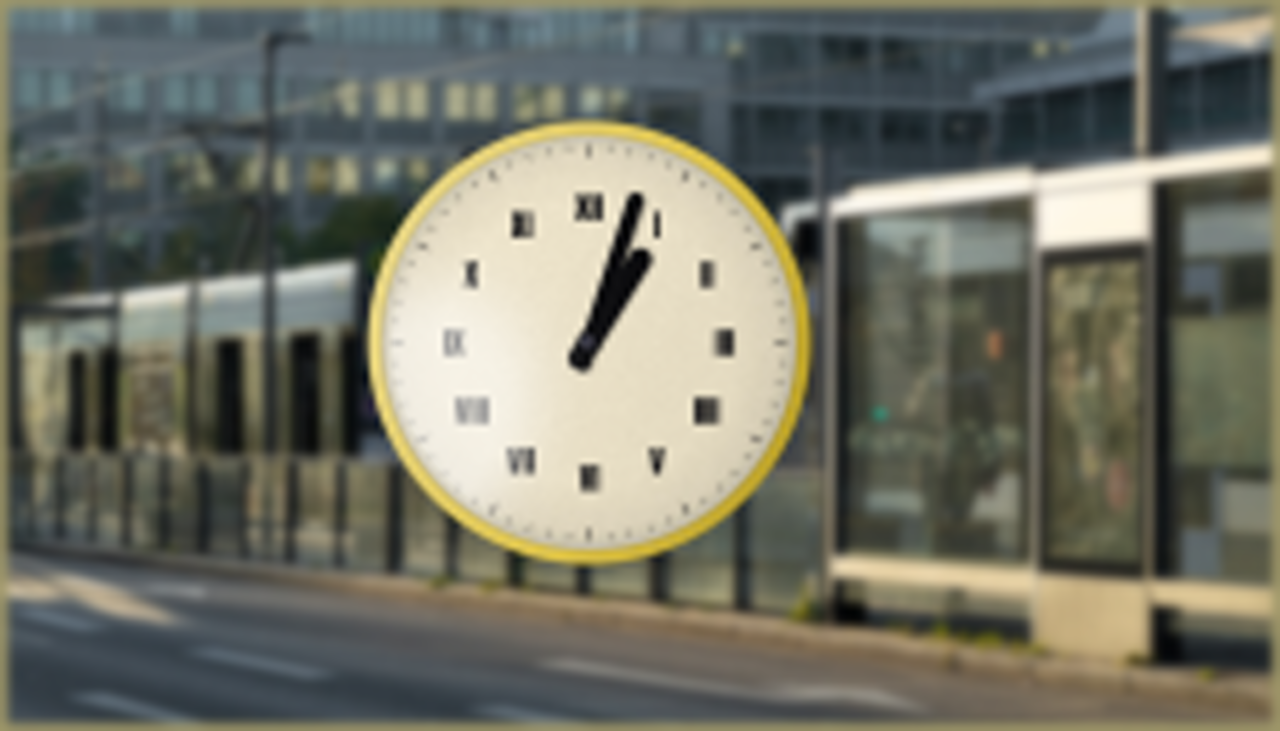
1:03
